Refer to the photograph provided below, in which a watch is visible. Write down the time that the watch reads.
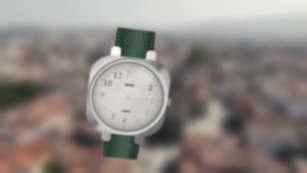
10:14
